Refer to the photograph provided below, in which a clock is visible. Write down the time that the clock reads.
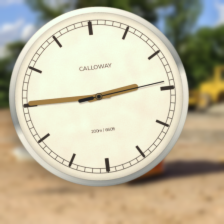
2:45:14
